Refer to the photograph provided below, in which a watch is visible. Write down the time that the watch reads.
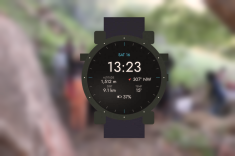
13:23
